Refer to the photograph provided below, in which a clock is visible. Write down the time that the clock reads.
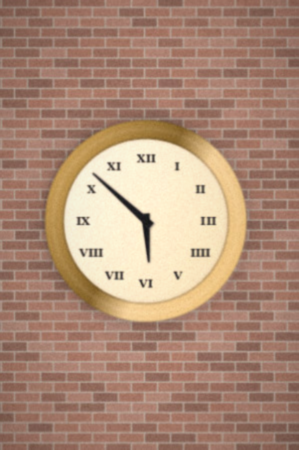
5:52
